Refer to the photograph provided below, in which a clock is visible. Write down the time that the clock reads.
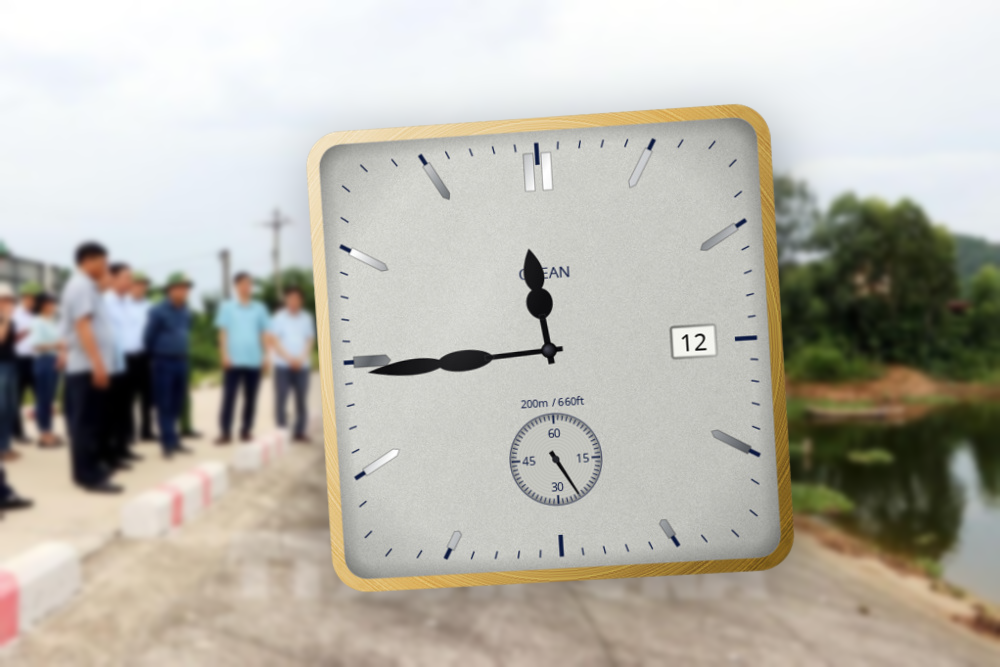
11:44:25
